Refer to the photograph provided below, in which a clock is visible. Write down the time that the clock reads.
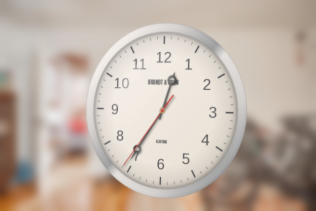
12:35:36
